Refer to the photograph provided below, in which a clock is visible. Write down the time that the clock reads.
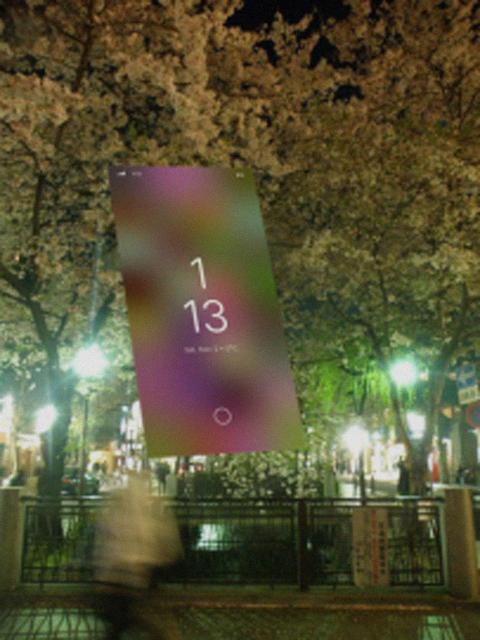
1:13
